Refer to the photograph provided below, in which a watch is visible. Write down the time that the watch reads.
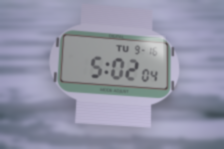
5:02:04
